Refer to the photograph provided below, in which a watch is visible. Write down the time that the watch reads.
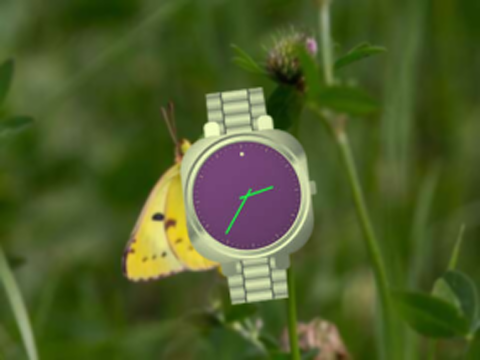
2:36
